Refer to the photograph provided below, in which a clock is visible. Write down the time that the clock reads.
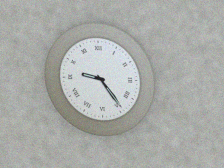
9:24
